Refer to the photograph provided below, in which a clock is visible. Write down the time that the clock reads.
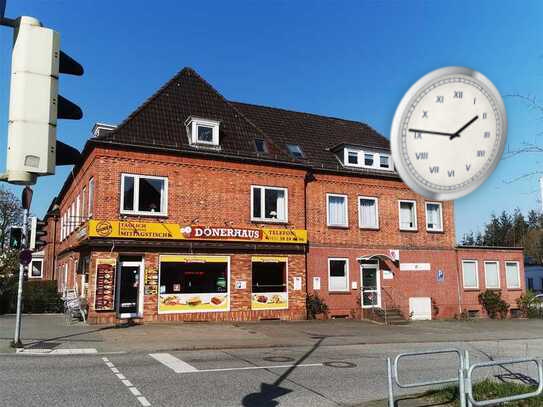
1:46
